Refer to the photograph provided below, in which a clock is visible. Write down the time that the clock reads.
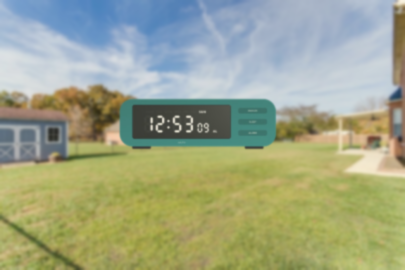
12:53
